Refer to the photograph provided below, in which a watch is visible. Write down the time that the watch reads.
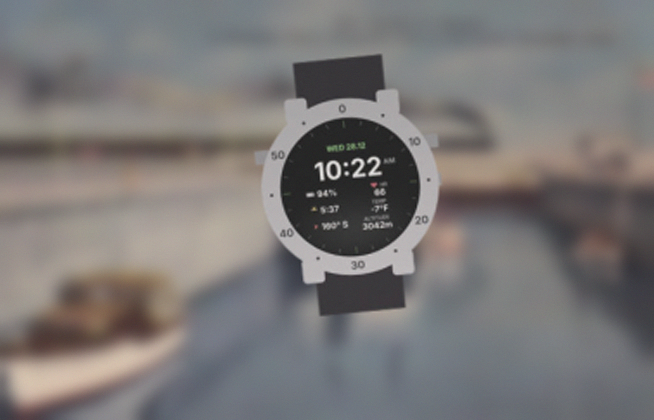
10:22
